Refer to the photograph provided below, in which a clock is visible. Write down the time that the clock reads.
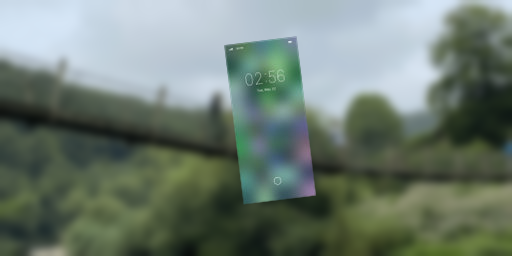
2:56
